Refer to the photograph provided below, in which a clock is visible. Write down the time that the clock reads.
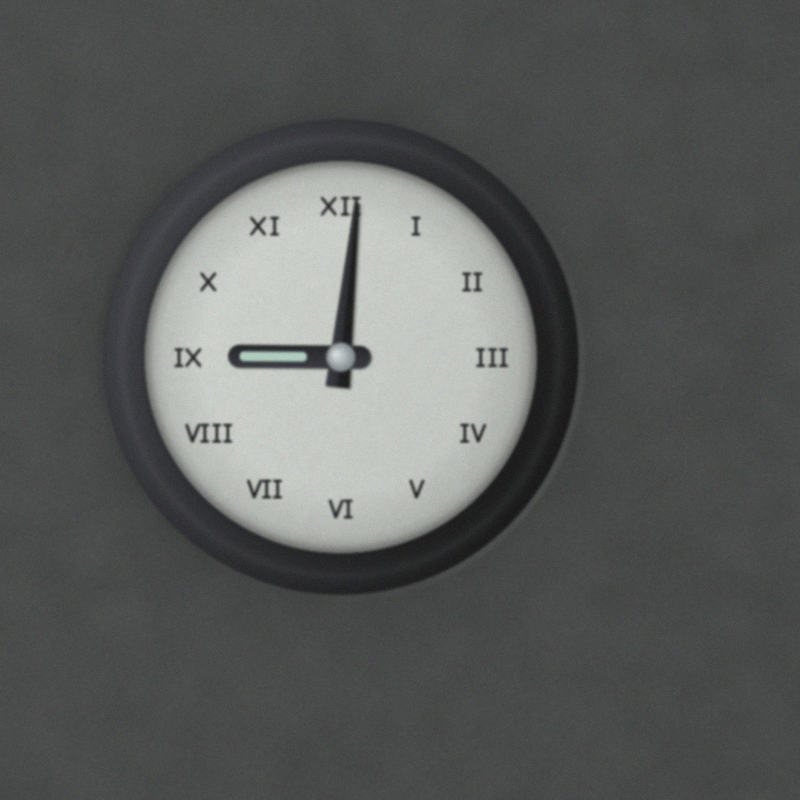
9:01
